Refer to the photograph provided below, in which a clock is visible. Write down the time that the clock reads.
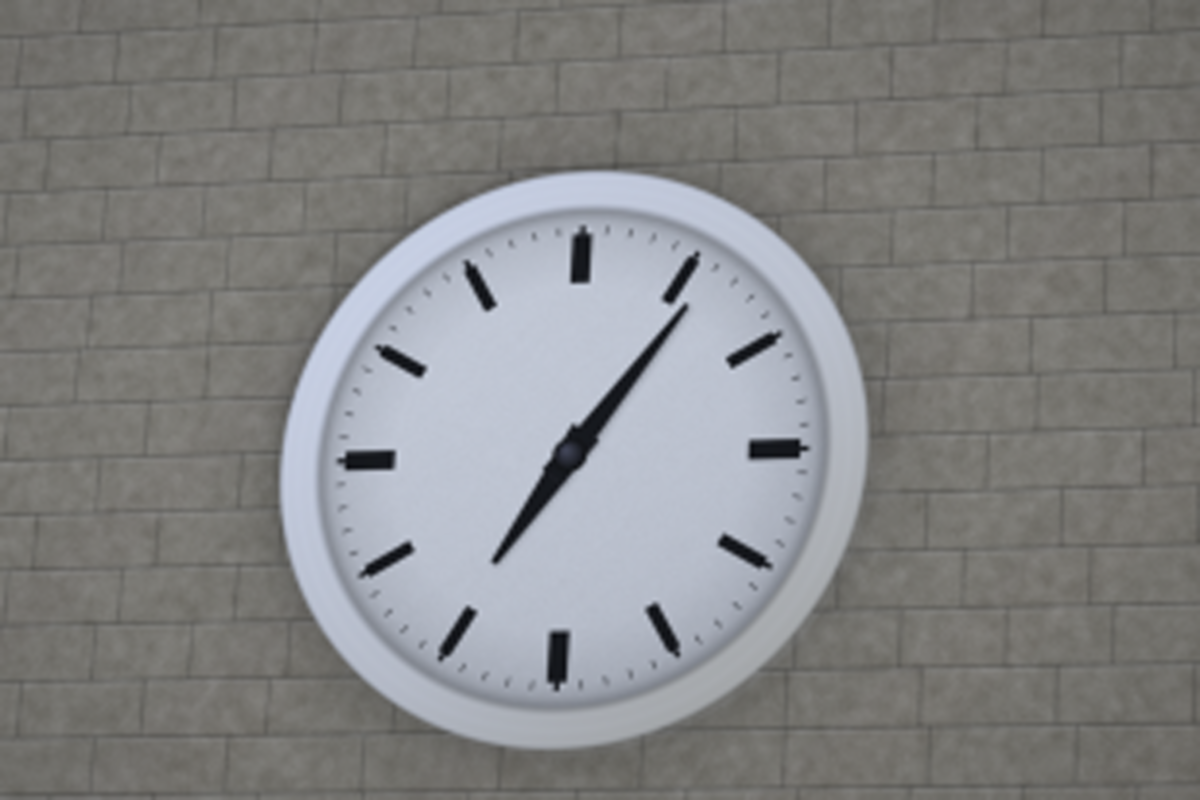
7:06
